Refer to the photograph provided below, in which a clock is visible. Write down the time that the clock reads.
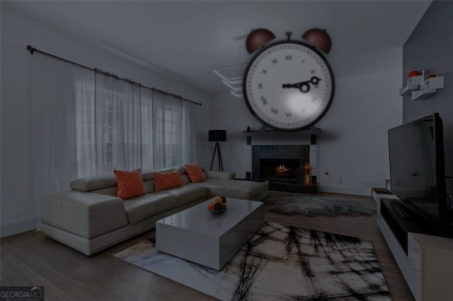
3:13
